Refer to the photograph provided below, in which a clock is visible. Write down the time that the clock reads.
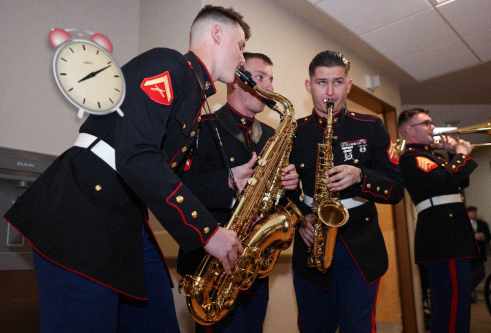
8:11
